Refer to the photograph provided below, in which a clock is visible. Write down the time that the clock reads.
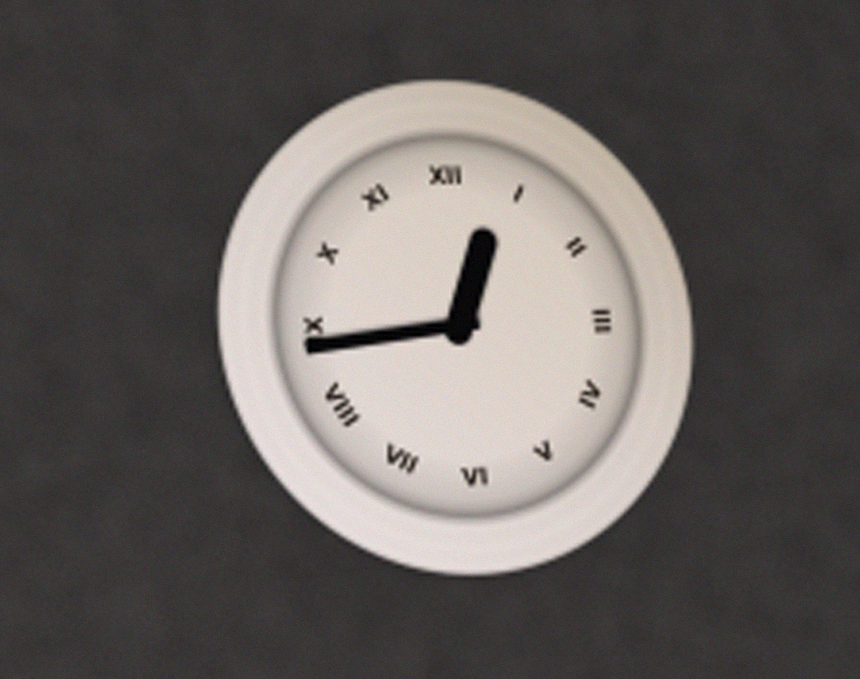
12:44
